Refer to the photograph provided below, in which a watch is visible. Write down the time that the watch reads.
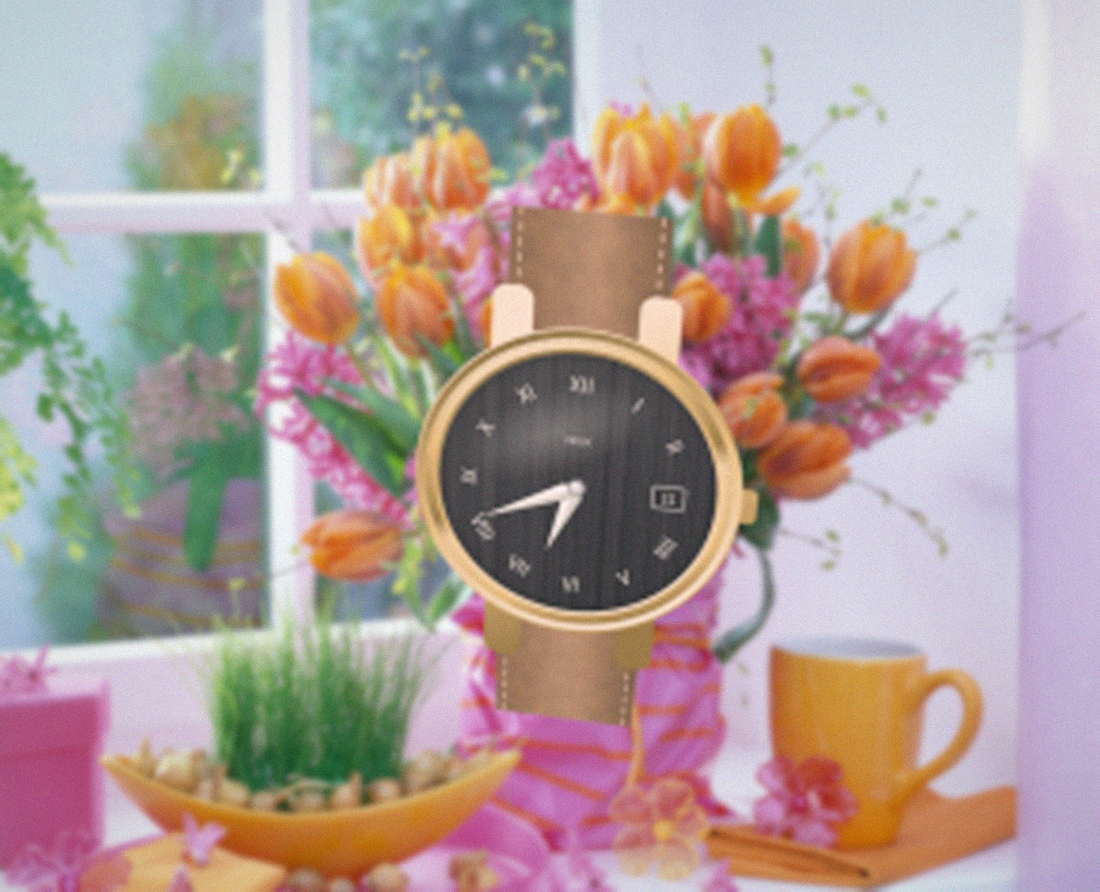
6:41
